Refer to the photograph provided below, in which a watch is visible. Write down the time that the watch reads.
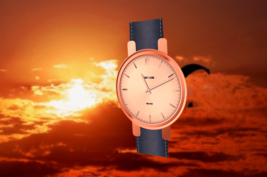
11:11
